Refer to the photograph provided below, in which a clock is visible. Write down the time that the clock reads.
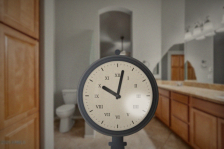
10:02
